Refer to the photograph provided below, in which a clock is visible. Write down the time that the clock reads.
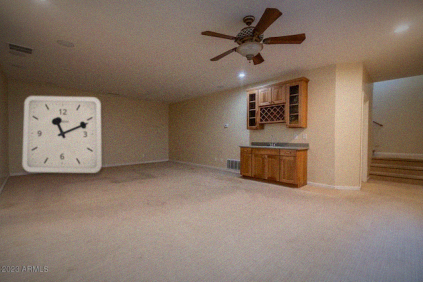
11:11
